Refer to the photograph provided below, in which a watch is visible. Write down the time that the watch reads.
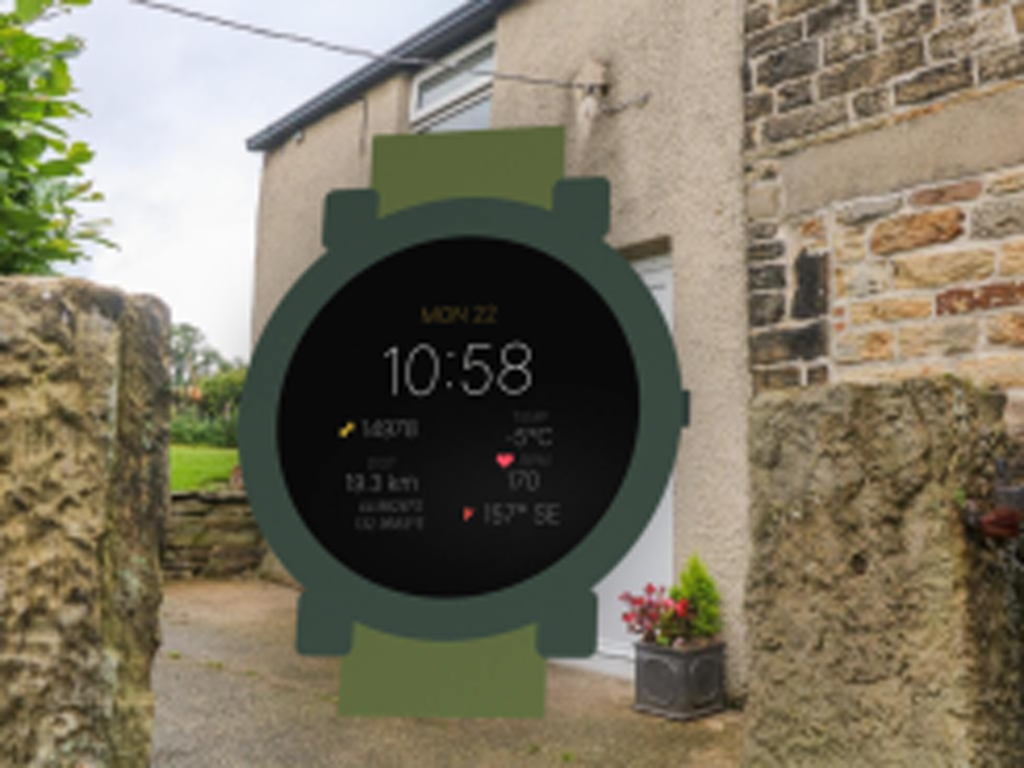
10:58
